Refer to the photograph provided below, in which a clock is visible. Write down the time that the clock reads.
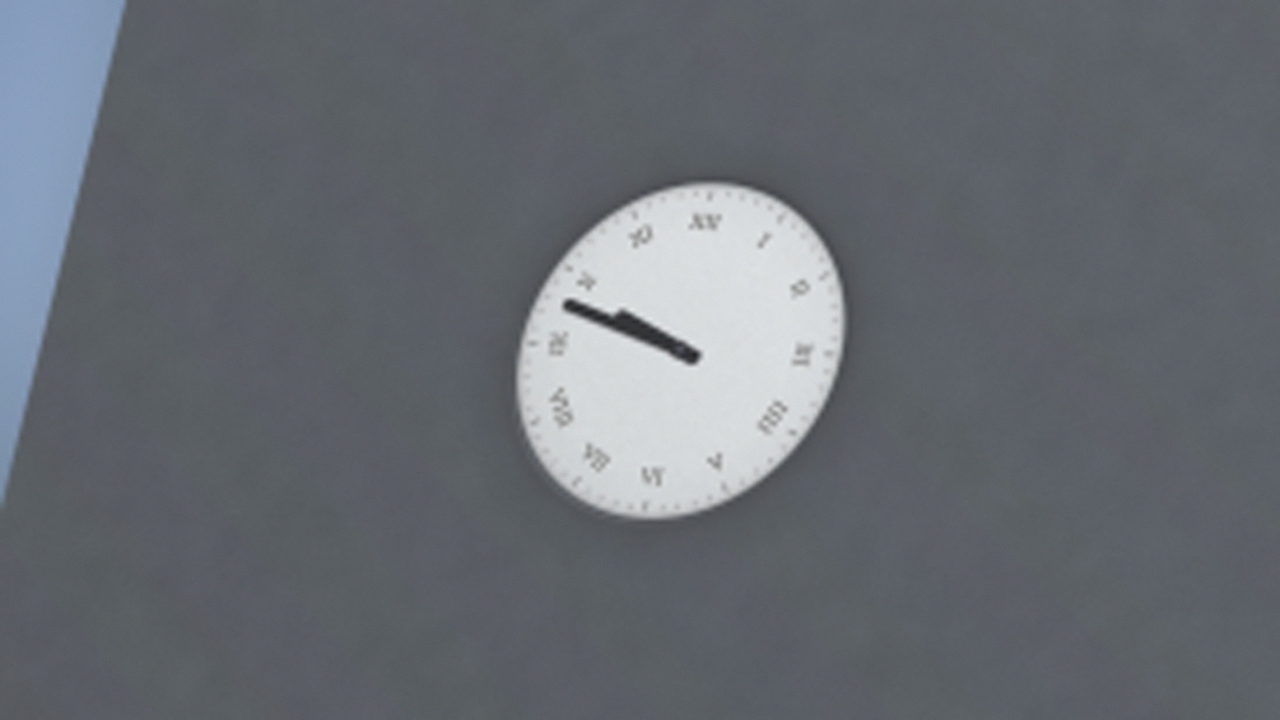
9:48
